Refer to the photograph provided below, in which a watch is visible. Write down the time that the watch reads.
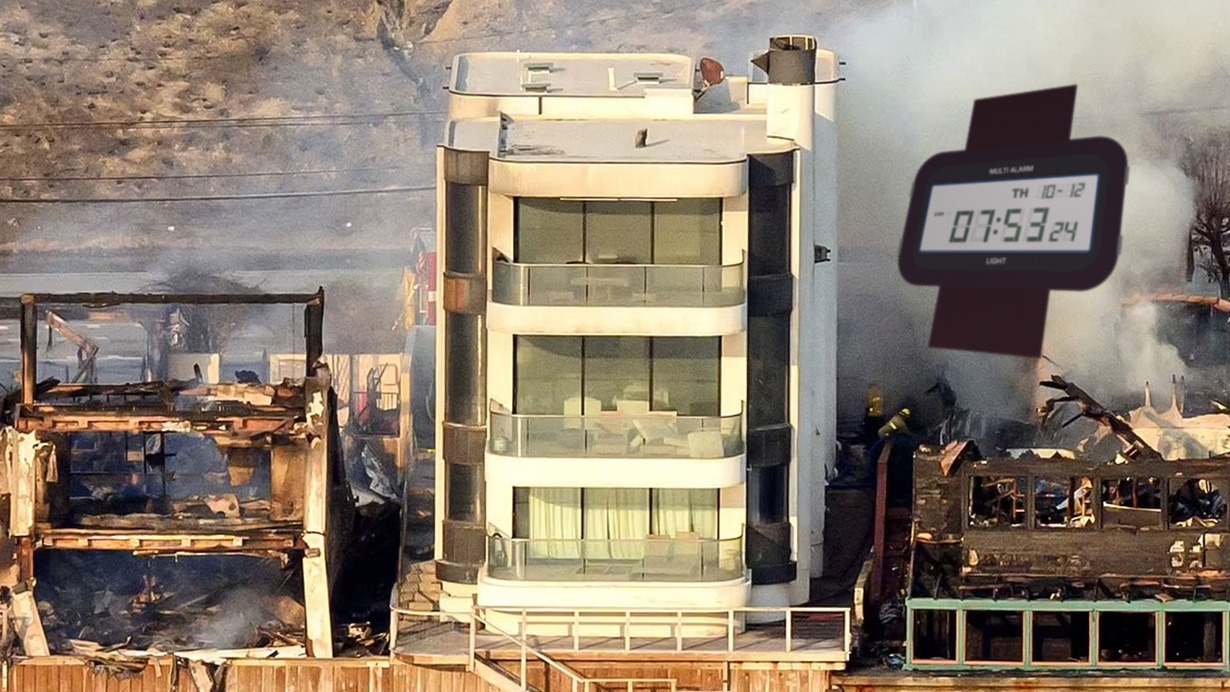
7:53:24
